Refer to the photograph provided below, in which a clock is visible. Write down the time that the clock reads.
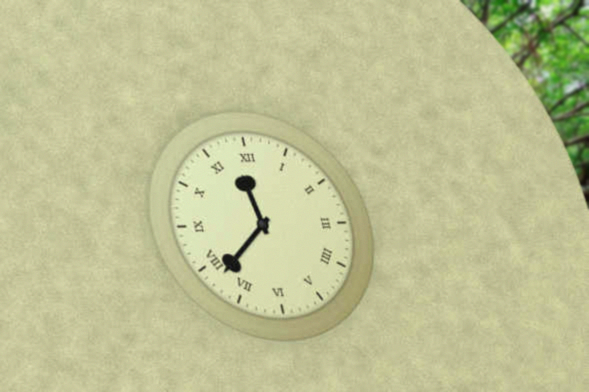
11:38
